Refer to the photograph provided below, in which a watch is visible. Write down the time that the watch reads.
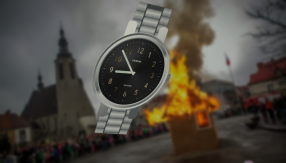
8:53
